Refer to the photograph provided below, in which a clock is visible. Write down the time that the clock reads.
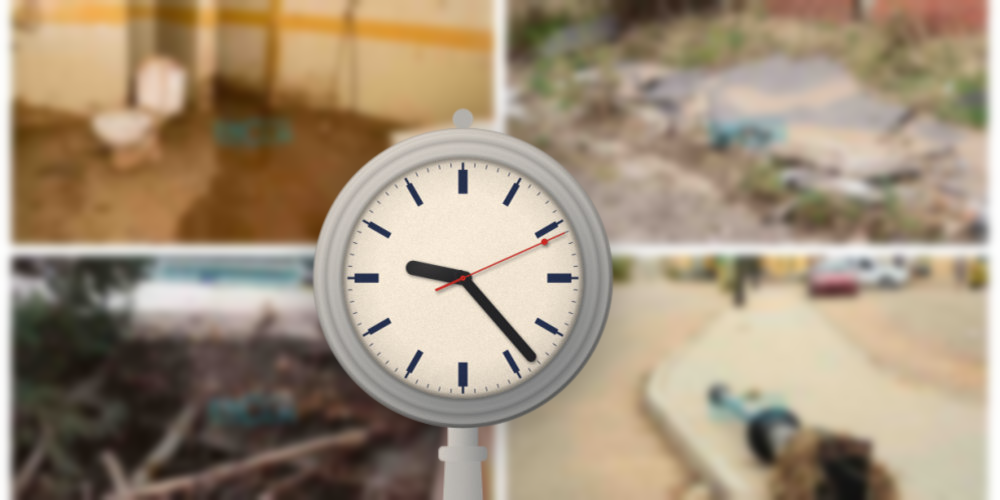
9:23:11
